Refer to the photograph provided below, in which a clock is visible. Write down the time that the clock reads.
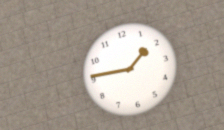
1:46
